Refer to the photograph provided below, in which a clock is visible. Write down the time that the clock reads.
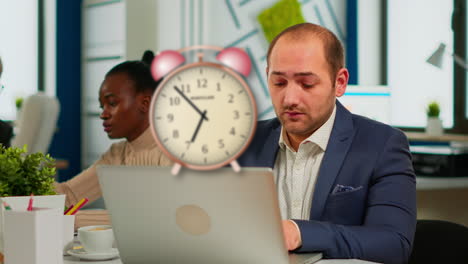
6:53
